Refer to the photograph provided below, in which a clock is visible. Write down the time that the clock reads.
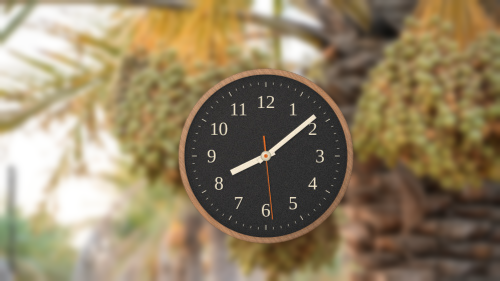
8:08:29
